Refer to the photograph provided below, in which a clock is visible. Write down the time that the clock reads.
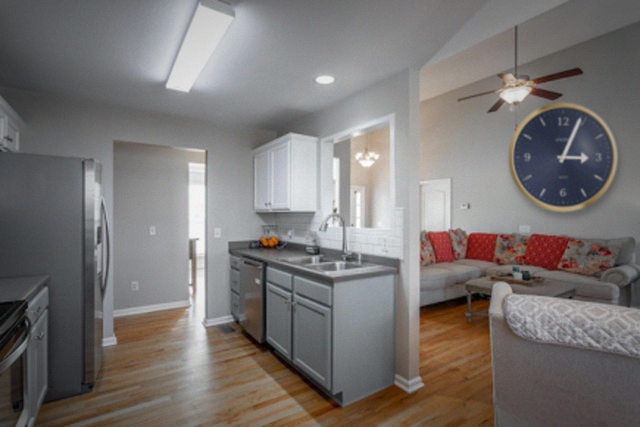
3:04
